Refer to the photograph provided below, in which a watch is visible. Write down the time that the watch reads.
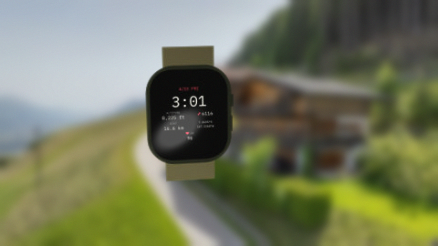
3:01
